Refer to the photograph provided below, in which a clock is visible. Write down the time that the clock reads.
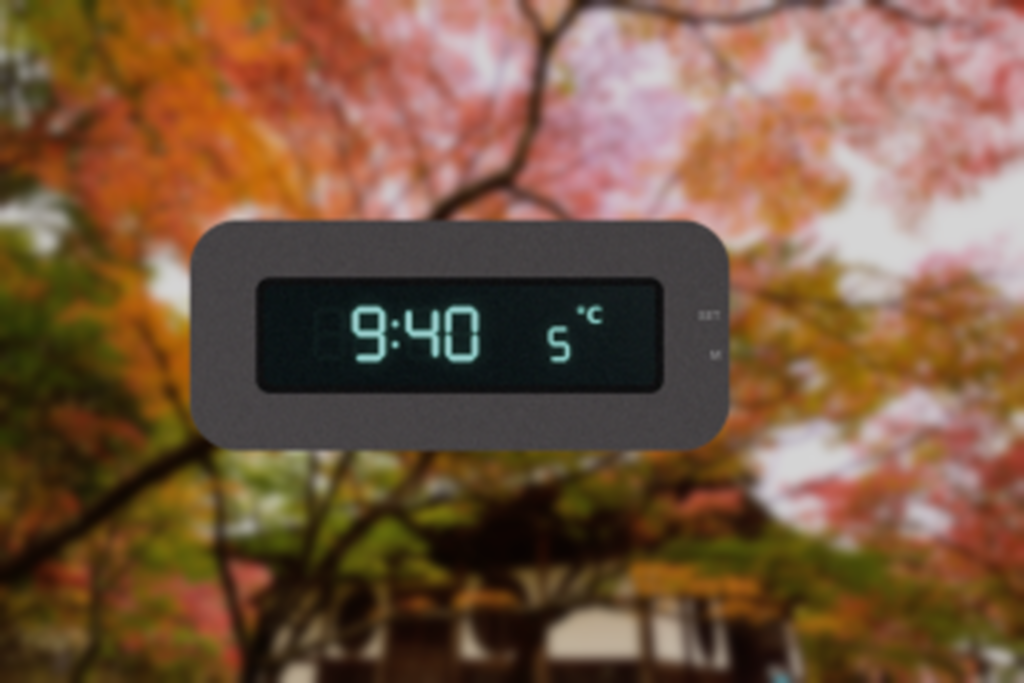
9:40
